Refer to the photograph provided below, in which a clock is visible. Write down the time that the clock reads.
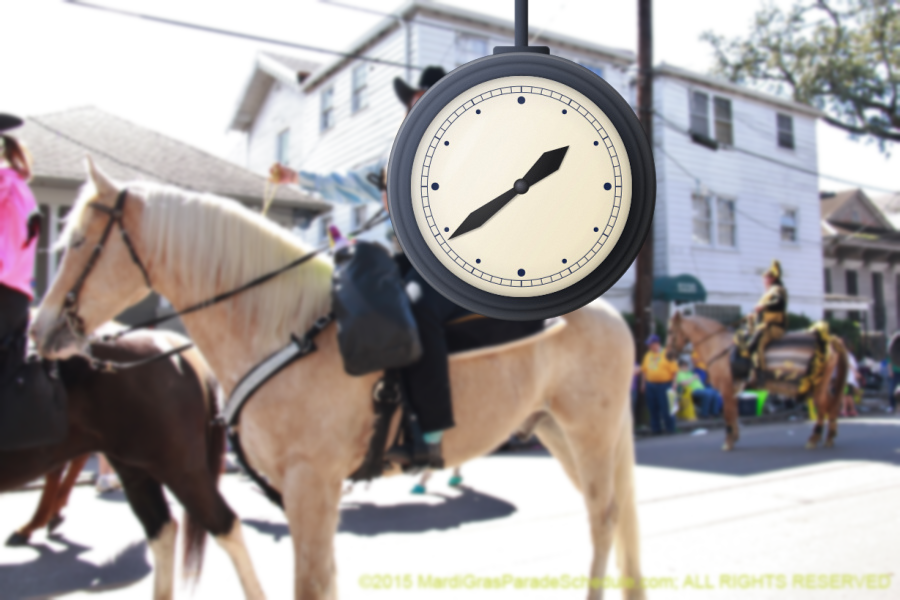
1:39
